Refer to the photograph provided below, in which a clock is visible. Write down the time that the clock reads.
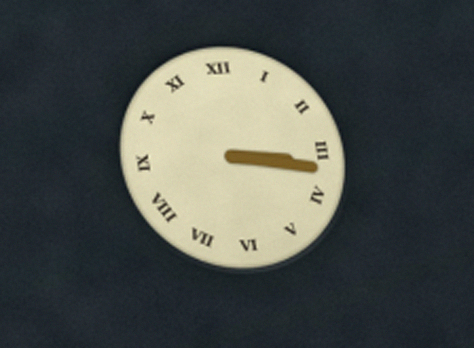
3:17
